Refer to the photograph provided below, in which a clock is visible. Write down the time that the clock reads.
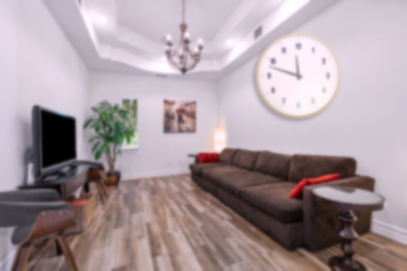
11:48
